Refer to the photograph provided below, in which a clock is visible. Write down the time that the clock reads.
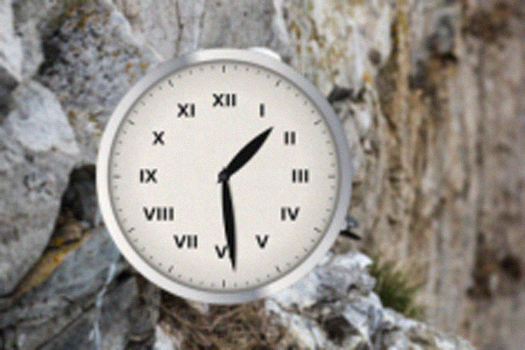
1:29
